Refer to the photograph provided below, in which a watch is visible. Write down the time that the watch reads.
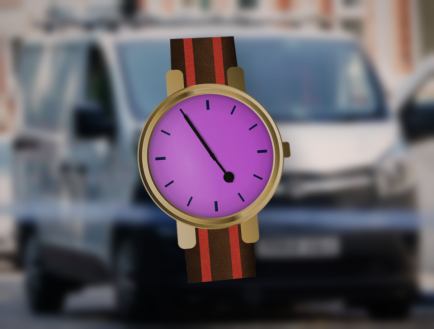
4:55
